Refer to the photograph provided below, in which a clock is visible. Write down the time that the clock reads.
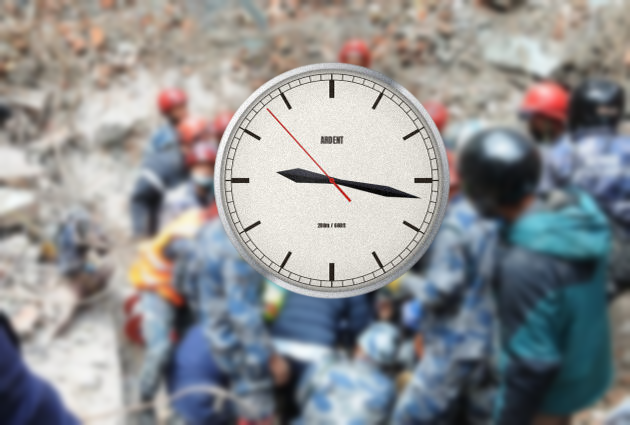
9:16:53
